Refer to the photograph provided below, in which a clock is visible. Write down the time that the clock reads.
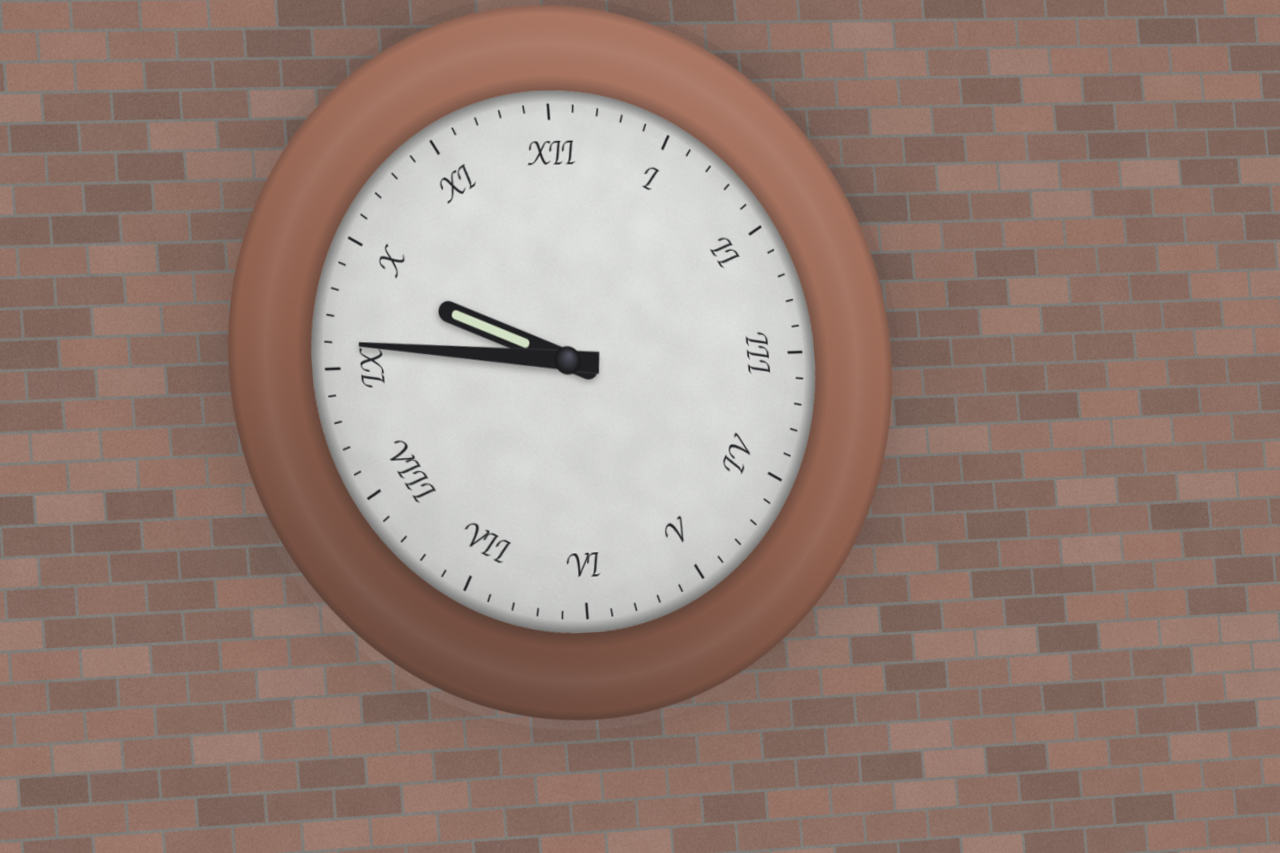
9:46
